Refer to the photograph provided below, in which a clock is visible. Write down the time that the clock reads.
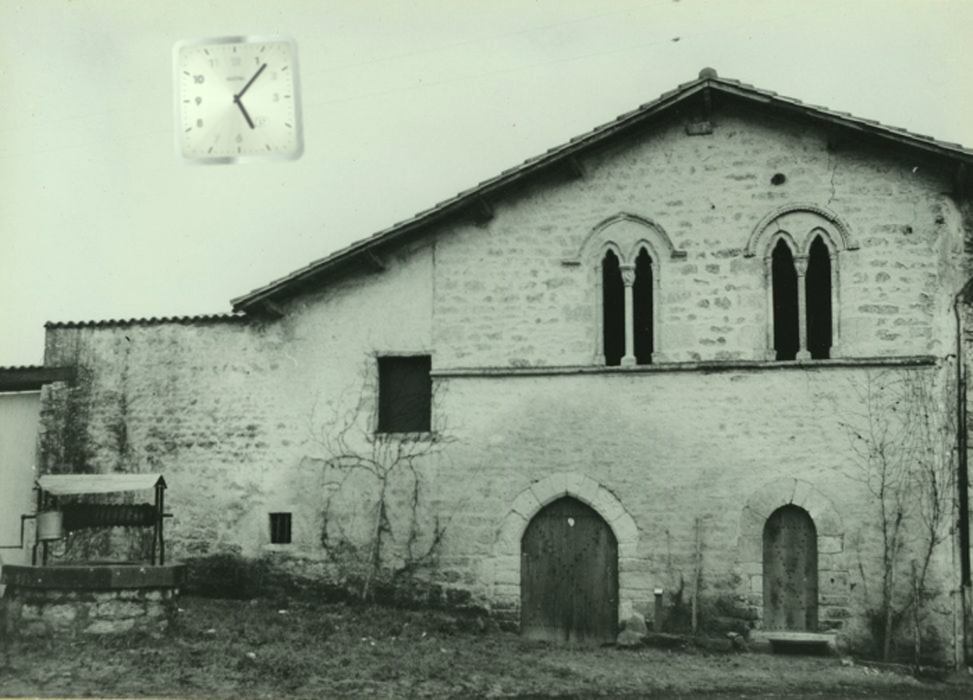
5:07
